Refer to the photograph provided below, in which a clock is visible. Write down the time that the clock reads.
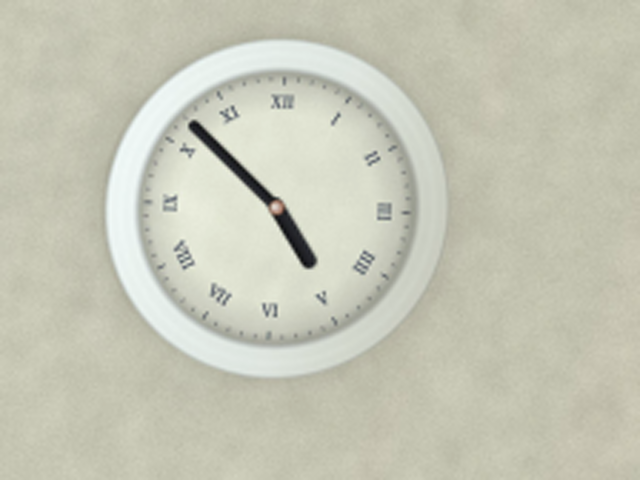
4:52
